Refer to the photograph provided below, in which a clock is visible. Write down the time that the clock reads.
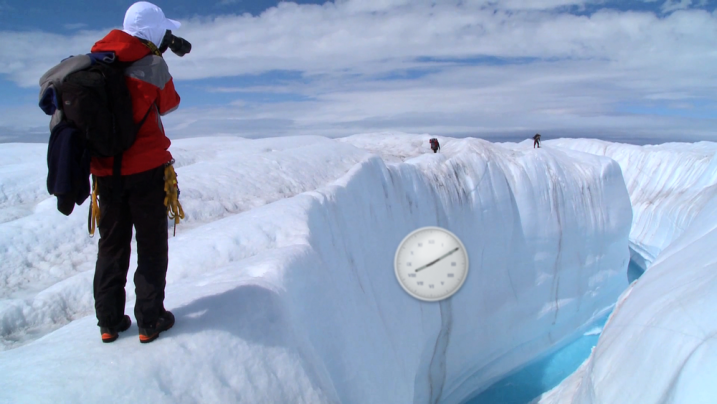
8:10
